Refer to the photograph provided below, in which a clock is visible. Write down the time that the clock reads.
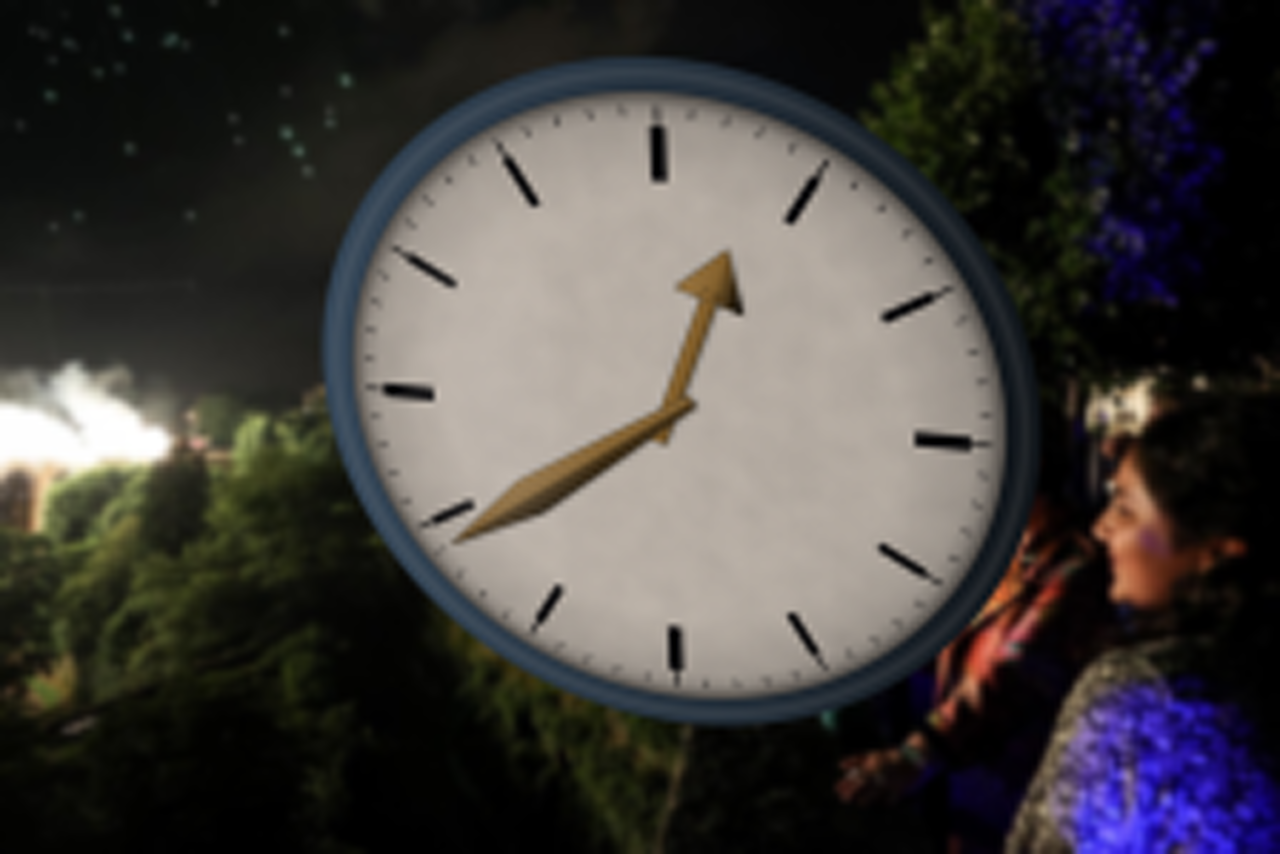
12:39
